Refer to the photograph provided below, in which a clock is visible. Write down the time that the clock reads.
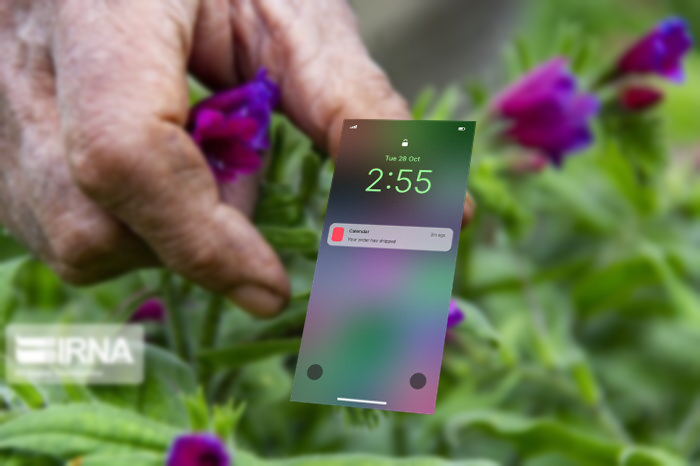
2:55
